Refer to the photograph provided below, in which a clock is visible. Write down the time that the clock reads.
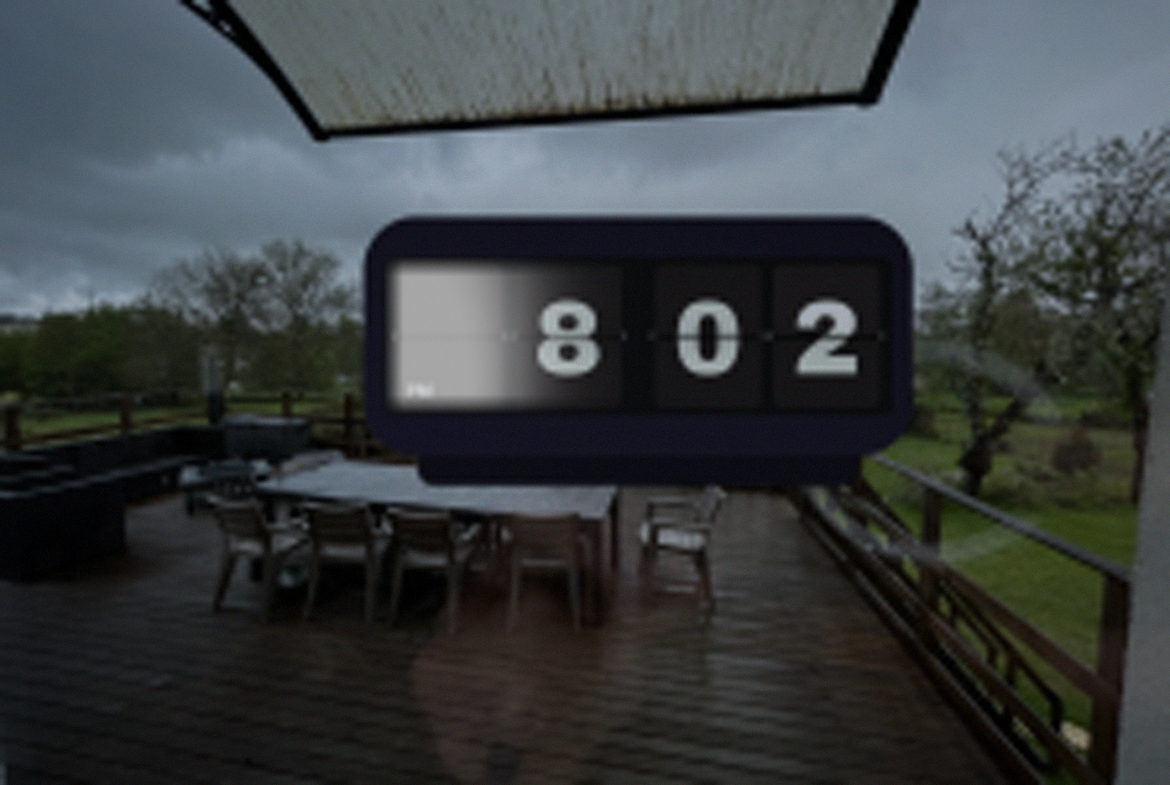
8:02
